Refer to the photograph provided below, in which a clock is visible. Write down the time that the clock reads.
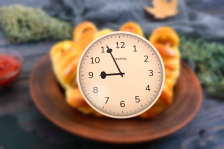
8:56
